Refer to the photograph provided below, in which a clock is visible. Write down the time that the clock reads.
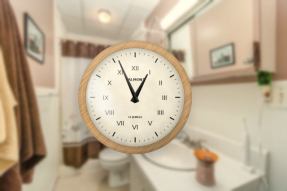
12:56
